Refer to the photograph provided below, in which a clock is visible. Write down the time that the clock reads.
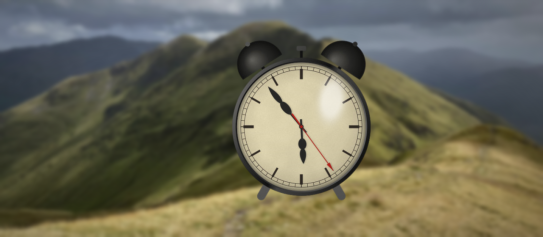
5:53:24
